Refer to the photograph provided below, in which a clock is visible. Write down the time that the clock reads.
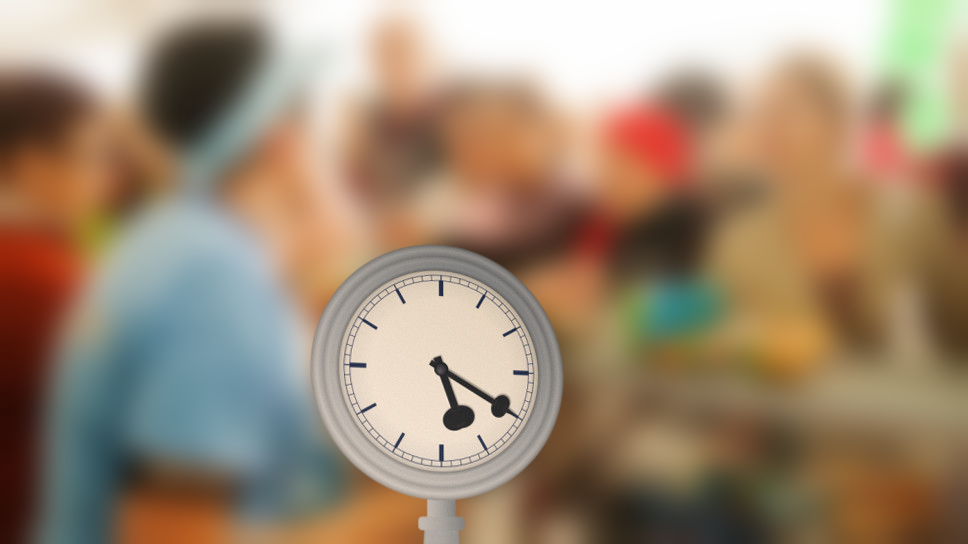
5:20
